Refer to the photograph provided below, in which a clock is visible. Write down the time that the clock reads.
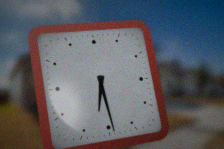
6:29
